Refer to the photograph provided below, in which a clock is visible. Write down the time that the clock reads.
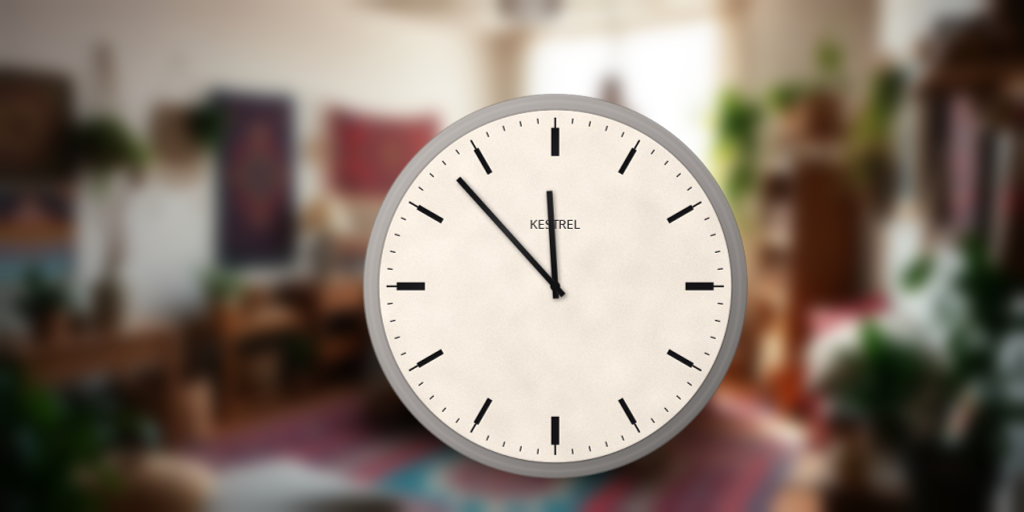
11:53
